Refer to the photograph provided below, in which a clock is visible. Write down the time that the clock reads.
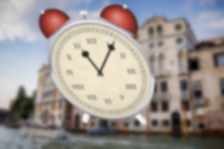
11:06
